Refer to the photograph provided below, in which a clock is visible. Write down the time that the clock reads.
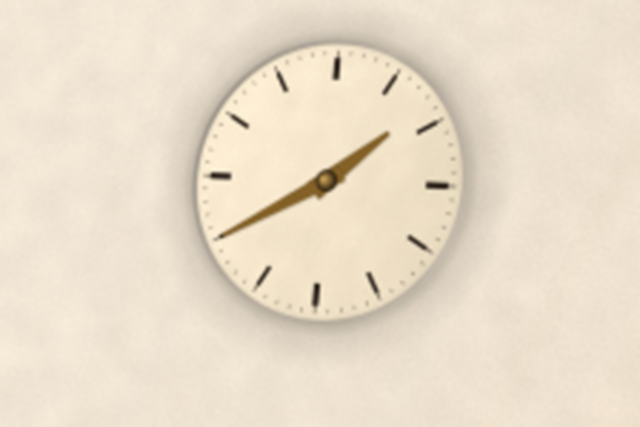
1:40
